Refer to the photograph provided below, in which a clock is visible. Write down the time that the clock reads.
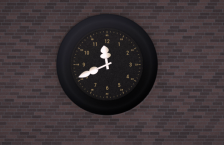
11:41
